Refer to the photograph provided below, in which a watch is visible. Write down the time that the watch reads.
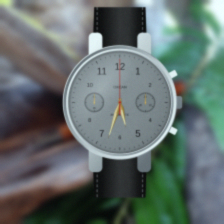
5:33
